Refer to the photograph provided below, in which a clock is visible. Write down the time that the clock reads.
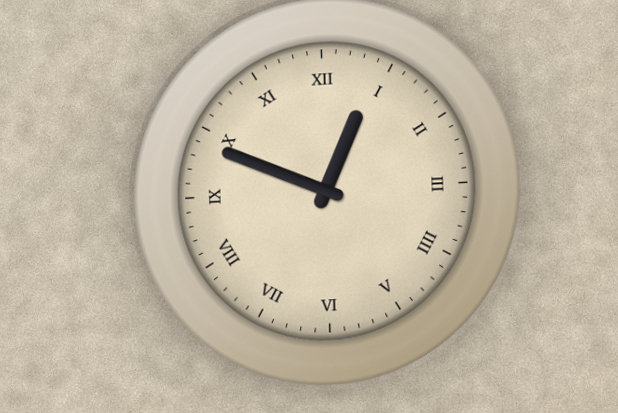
12:49
